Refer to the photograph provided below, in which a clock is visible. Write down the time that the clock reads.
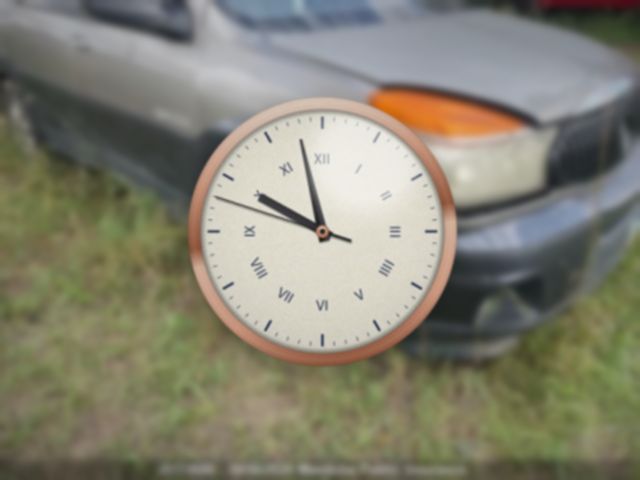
9:57:48
